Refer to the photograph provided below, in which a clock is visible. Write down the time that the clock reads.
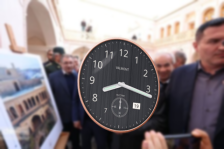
8:17
